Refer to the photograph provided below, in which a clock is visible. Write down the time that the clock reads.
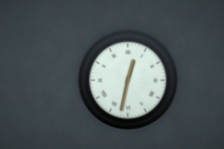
12:32
